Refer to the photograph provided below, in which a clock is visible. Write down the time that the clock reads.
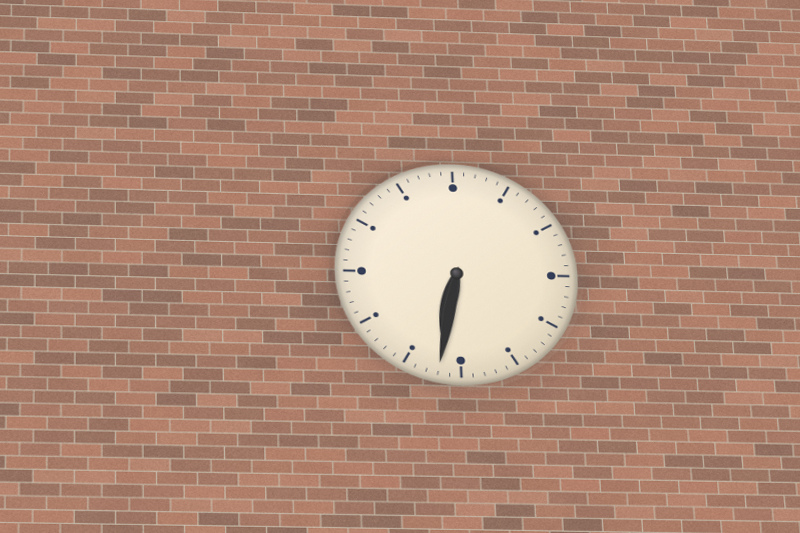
6:32
